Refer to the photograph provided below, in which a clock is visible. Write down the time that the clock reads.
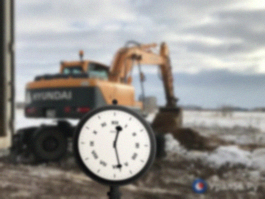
12:28
